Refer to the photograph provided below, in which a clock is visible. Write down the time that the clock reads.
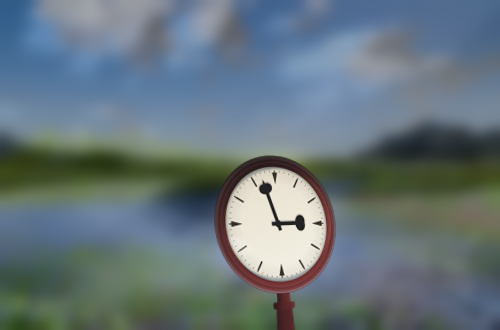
2:57
